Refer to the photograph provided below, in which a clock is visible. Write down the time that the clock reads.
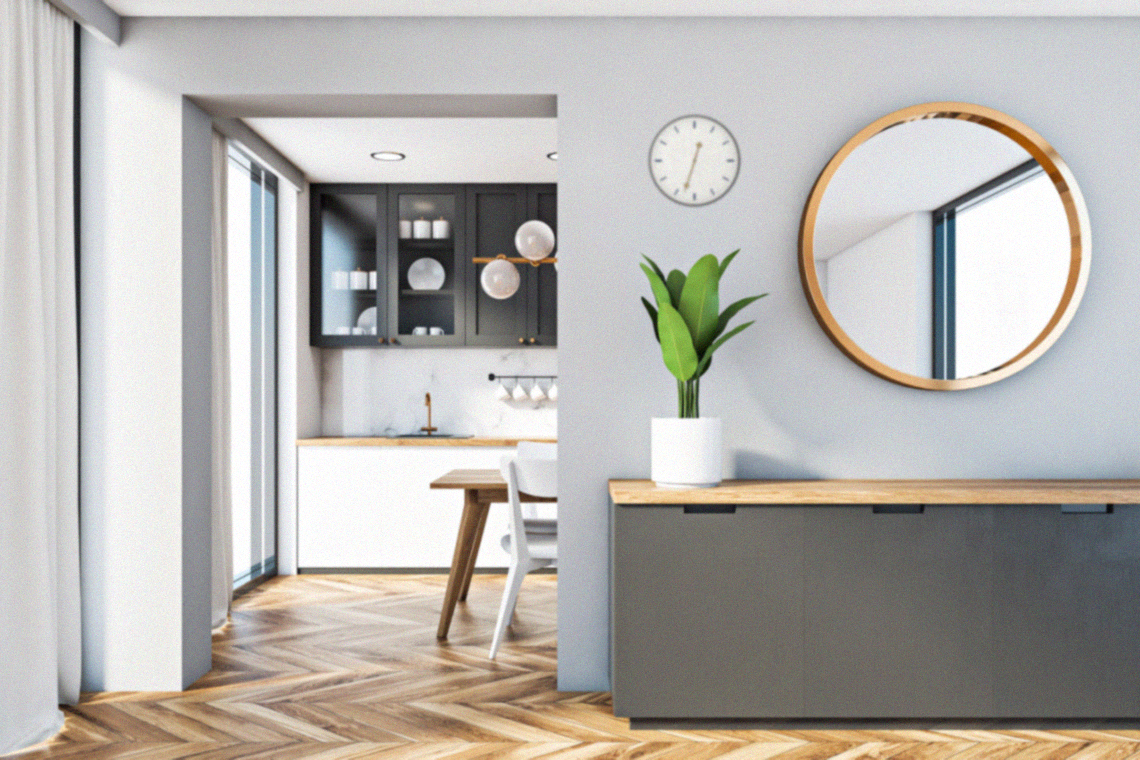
12:33
